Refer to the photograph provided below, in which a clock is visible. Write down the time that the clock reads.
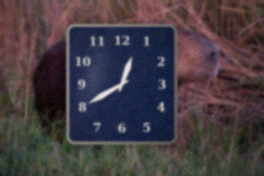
12:40
